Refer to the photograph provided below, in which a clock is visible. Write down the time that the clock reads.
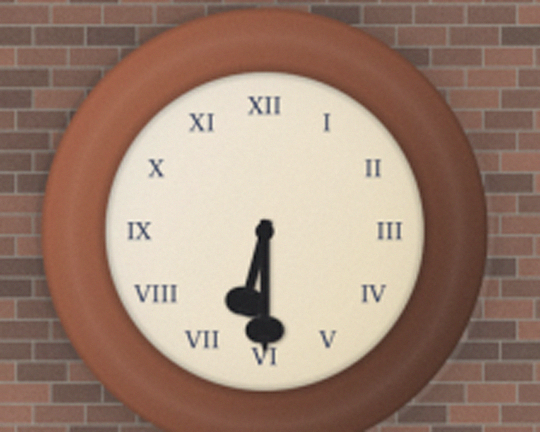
6:30
